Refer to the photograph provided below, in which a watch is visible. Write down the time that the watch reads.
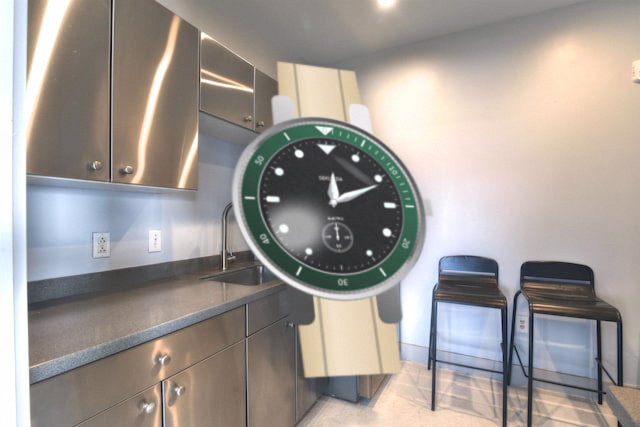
12:11
